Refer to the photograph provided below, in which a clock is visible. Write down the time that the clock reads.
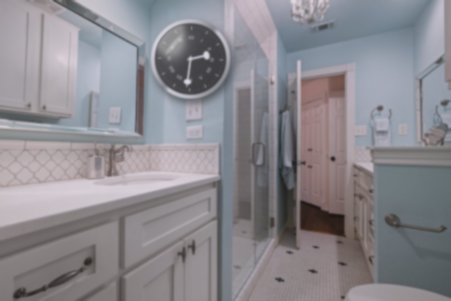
2:31
